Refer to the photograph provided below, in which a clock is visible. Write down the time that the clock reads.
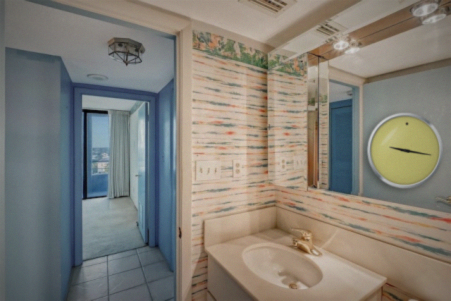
9:16
